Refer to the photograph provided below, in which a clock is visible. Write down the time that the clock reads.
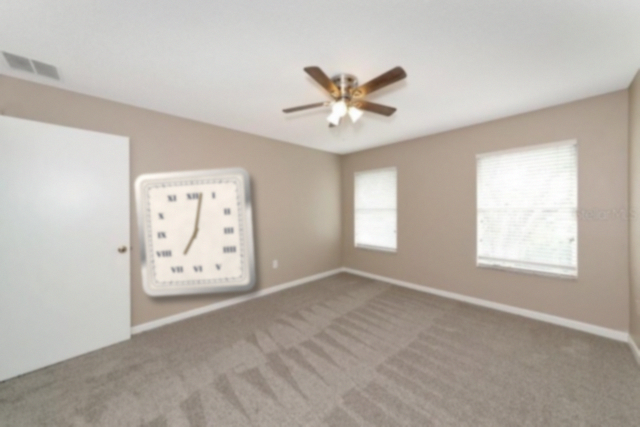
7:02
